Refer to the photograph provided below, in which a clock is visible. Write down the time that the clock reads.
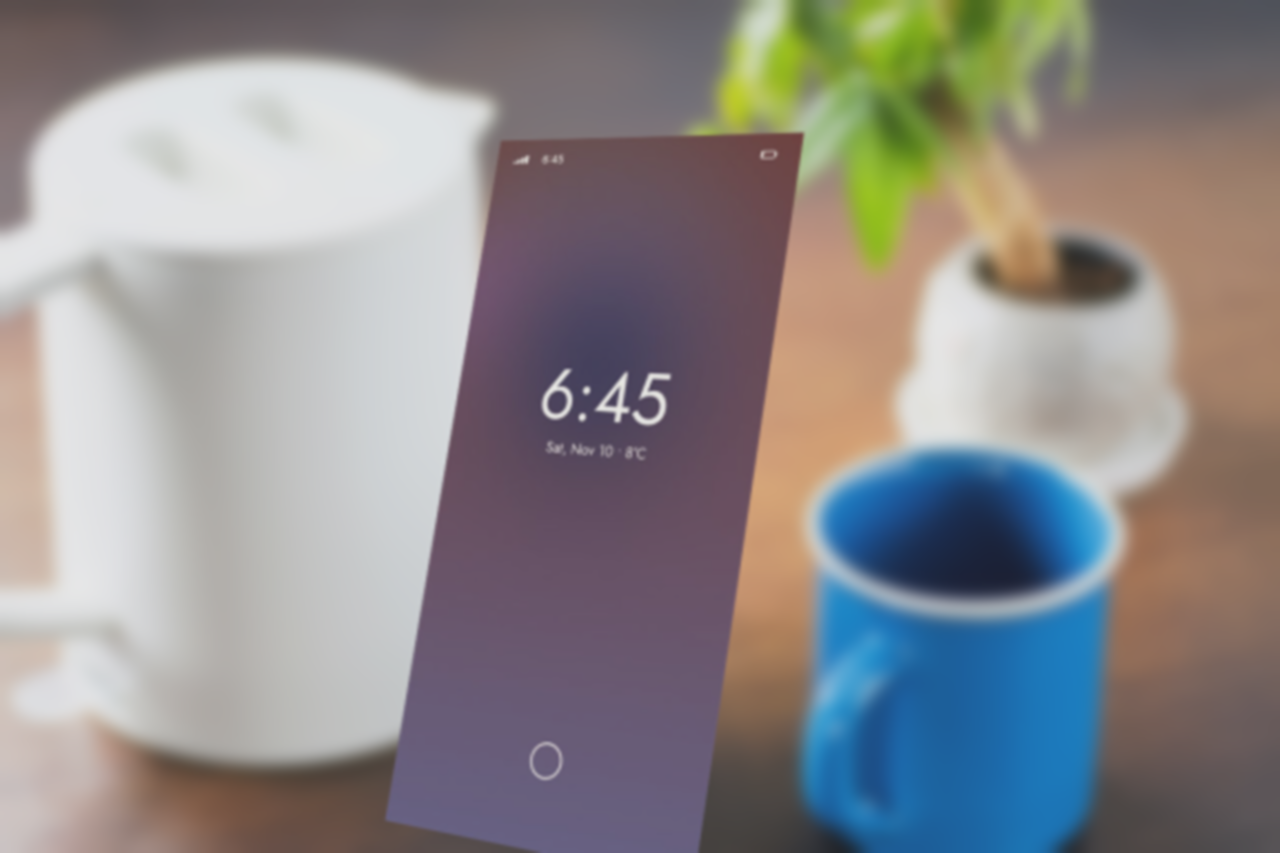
6:45
